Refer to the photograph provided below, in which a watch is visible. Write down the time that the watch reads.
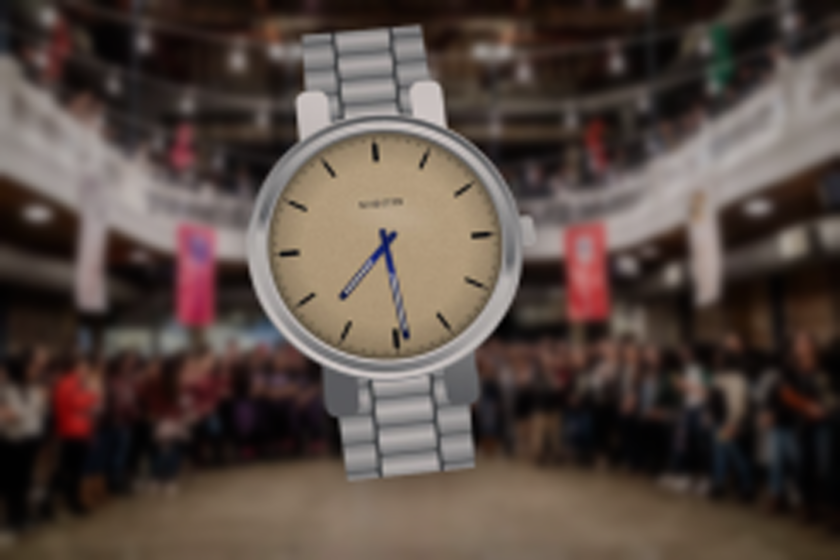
7:29
